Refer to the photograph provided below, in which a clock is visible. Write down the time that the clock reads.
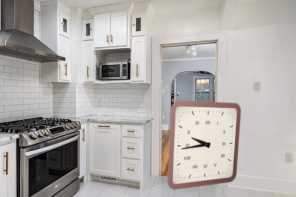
9:44
